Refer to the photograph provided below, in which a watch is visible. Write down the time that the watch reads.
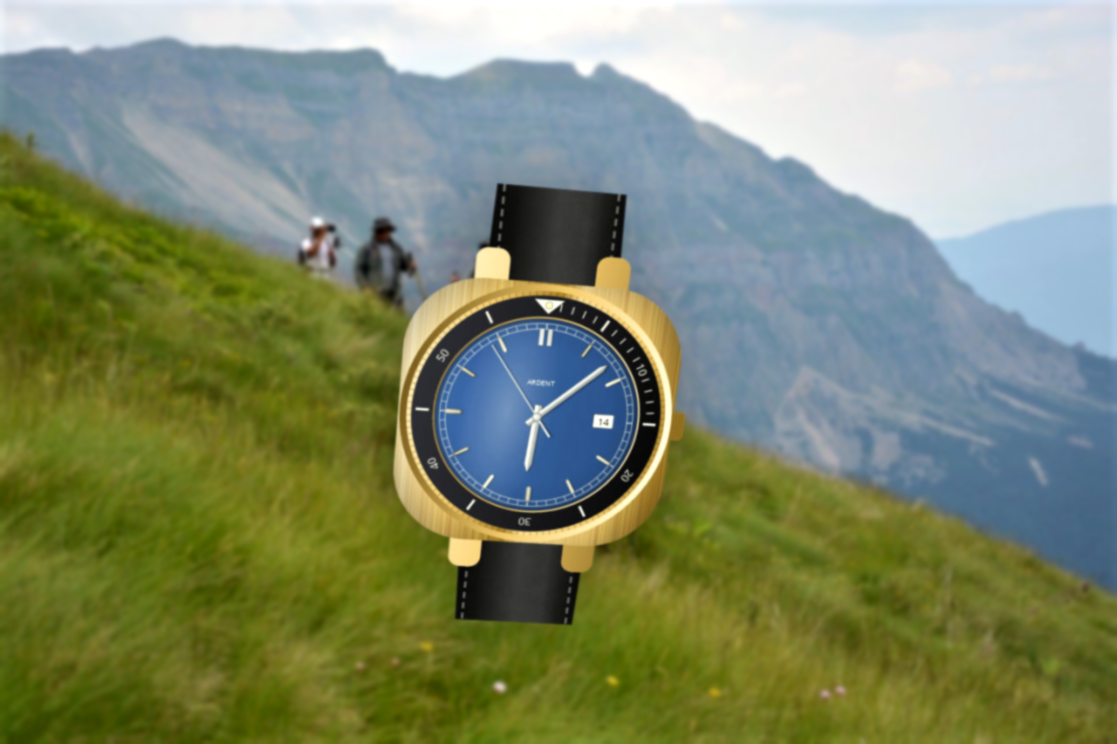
6:07:54
